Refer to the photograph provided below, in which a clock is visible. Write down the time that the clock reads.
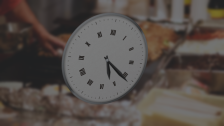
5:21
